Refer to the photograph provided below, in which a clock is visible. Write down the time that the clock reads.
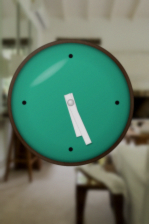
5:26
